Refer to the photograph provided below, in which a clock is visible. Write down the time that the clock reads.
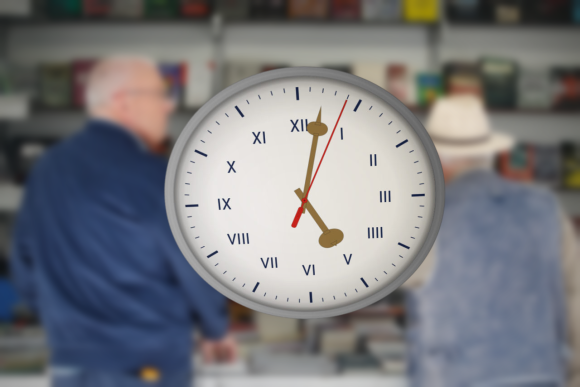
5:02:04
